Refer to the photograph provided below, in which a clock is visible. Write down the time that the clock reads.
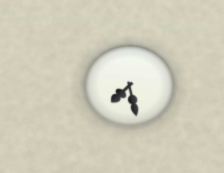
7:28
